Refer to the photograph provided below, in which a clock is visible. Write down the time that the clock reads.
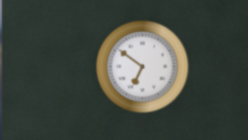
6:51
